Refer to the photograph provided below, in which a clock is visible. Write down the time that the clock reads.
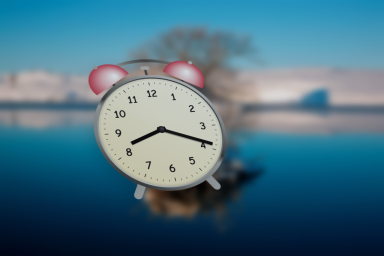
8:19
